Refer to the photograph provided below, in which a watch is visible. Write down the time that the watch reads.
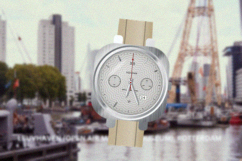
6:26
